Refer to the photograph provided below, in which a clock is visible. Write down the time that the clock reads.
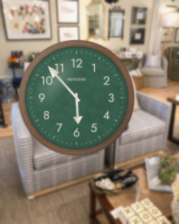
5:53
